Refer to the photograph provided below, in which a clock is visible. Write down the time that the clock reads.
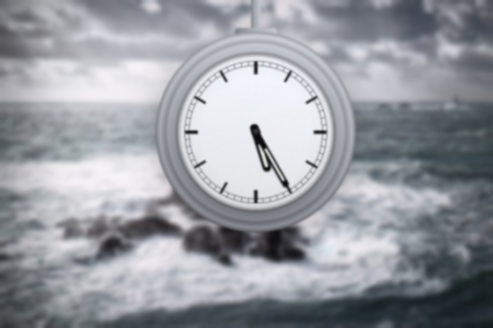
5:25
